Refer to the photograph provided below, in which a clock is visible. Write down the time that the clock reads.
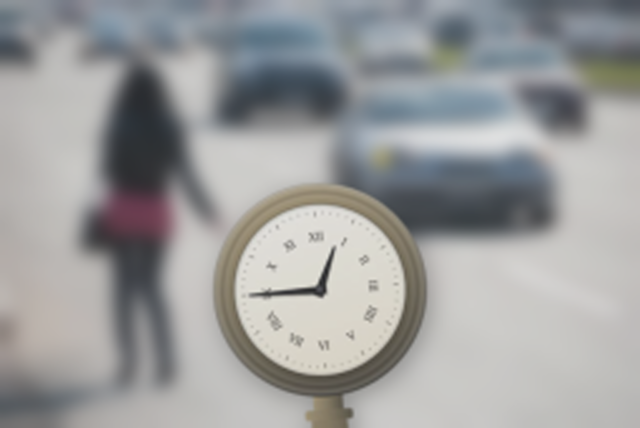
12:45
